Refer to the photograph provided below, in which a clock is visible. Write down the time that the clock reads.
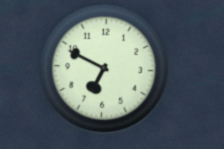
6:49
